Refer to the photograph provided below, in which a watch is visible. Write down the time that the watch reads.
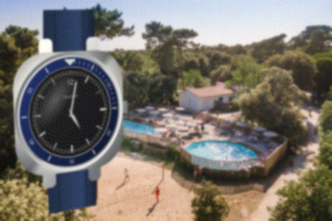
5:02
